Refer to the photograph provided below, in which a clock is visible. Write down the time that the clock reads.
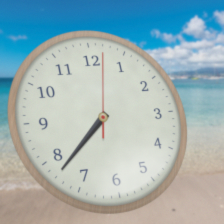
7:38:02
